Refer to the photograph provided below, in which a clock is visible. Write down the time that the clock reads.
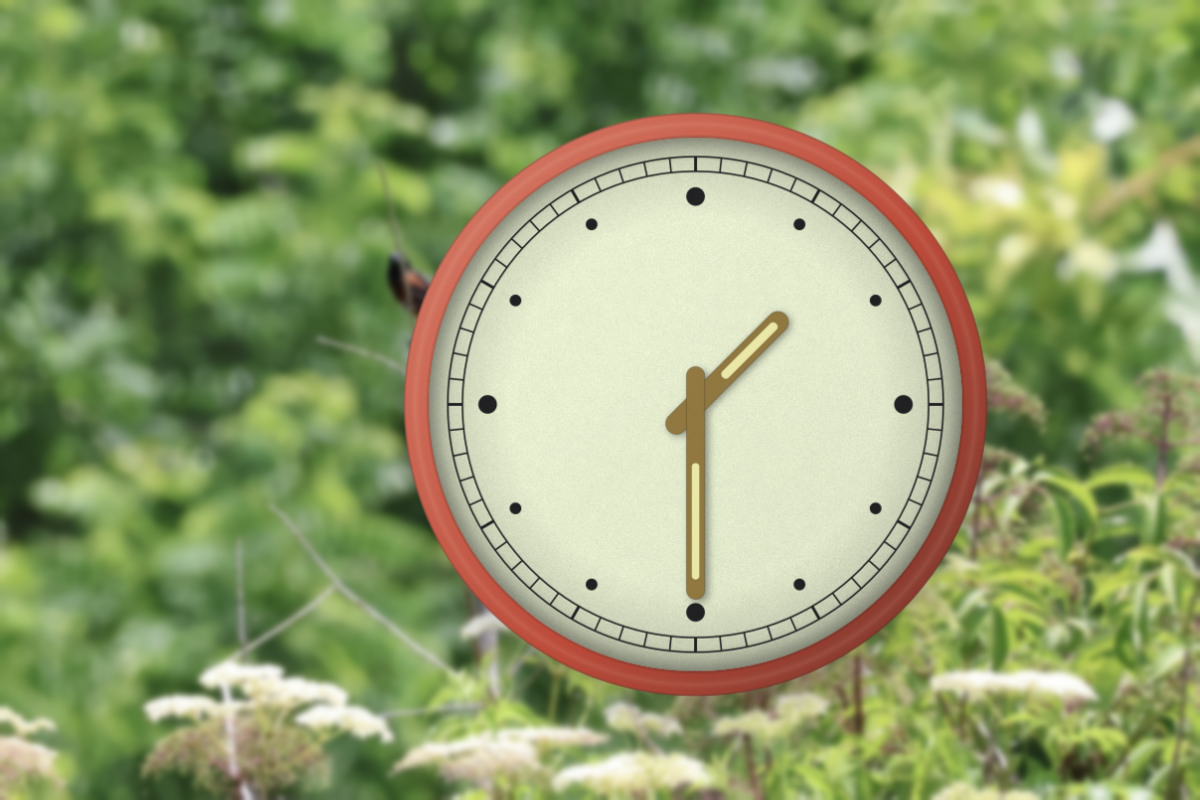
1:30
